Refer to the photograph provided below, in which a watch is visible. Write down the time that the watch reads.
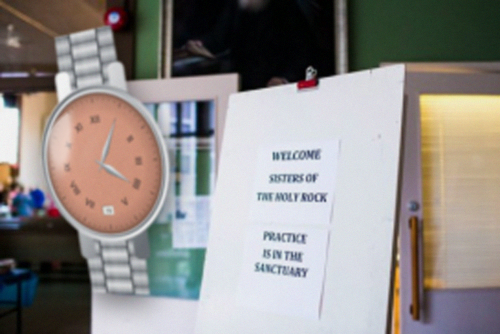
4:05
